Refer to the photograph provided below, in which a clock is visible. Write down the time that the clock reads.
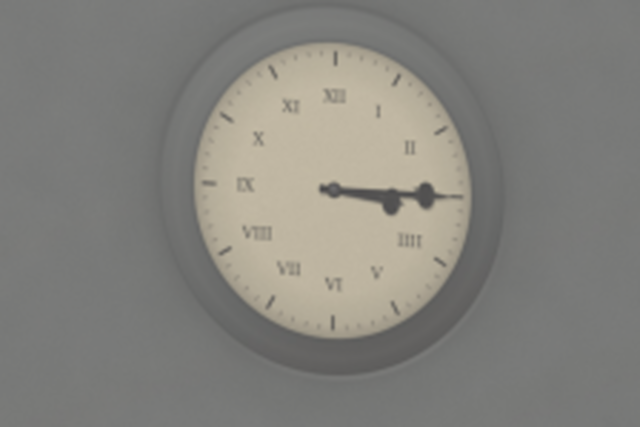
3:15
